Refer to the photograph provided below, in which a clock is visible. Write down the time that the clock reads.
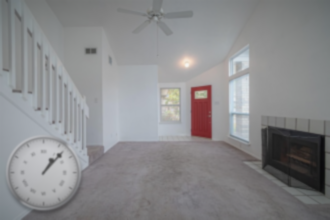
1:07
